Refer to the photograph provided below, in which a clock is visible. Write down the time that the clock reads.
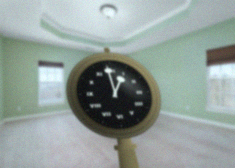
12:59
